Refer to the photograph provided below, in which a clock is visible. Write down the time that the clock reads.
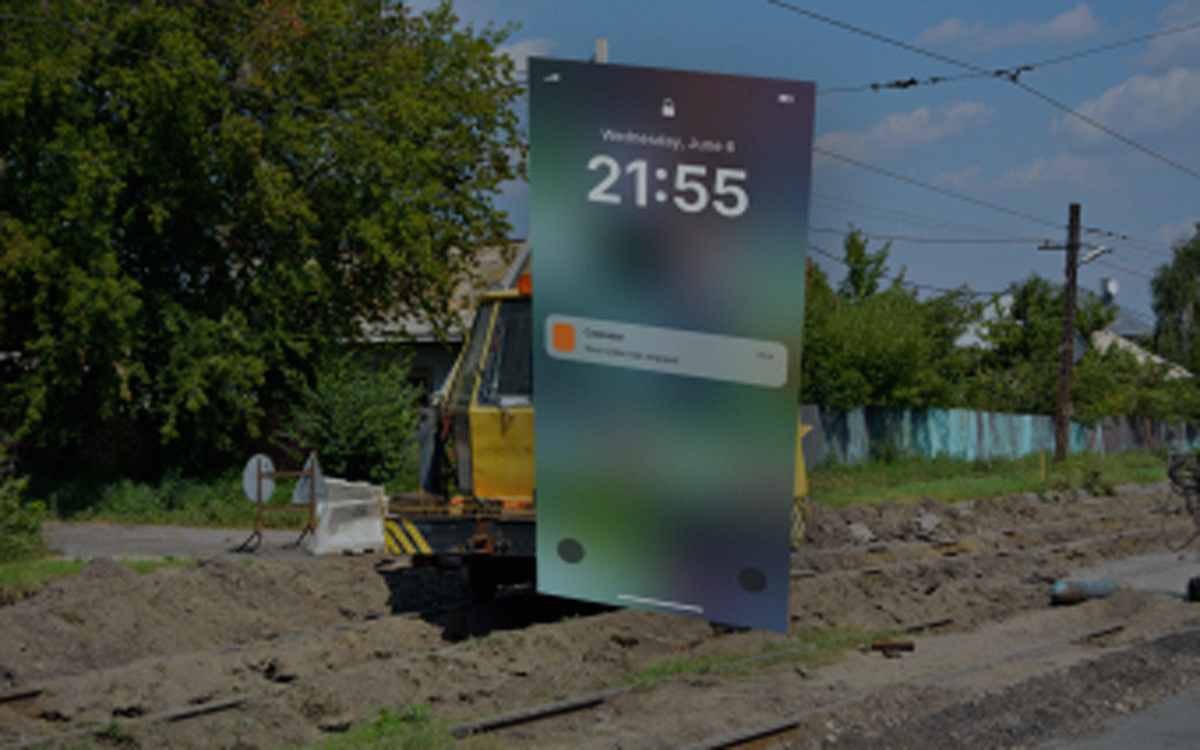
21:55
